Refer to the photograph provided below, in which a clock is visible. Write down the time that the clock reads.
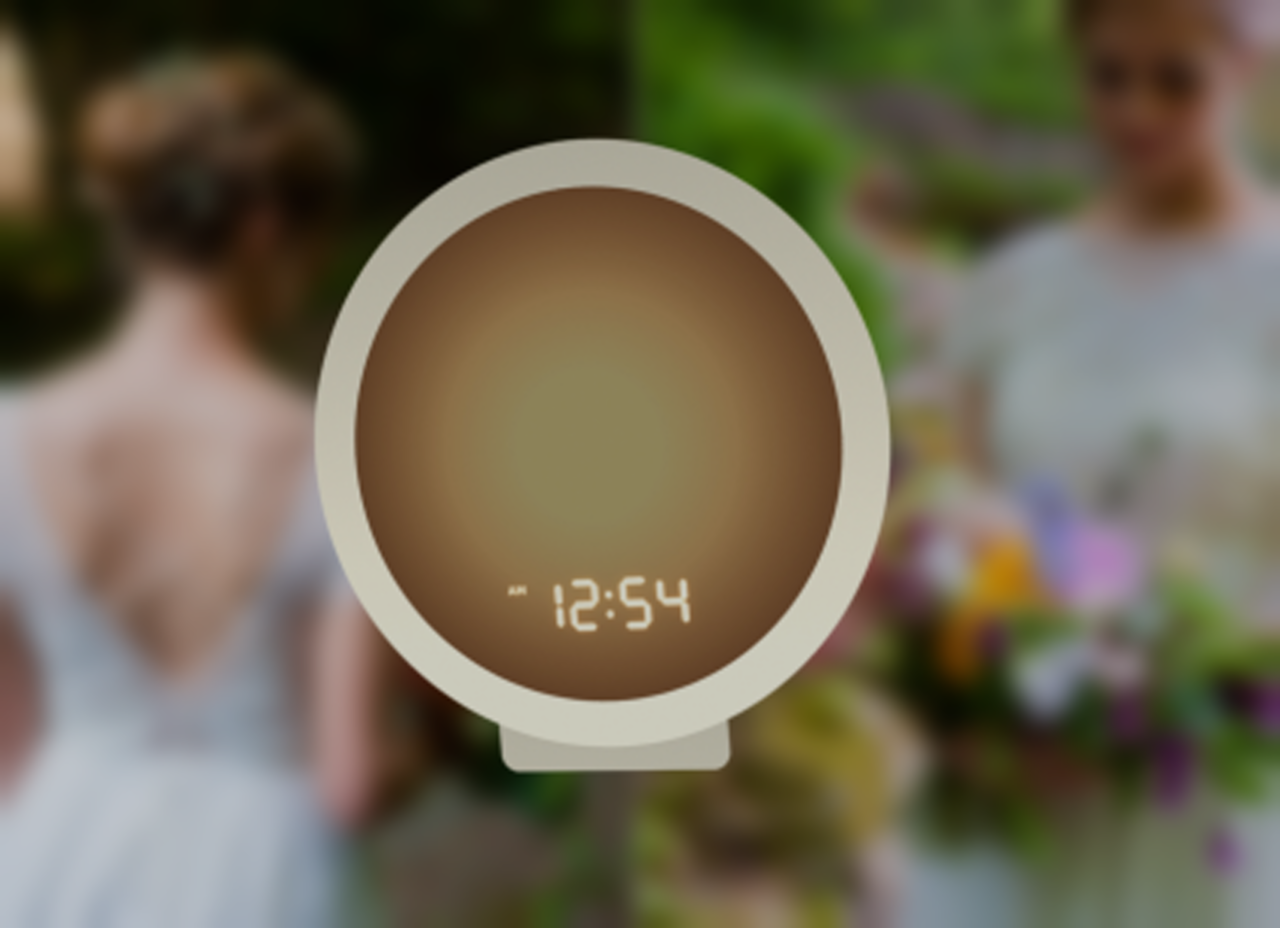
12:54
